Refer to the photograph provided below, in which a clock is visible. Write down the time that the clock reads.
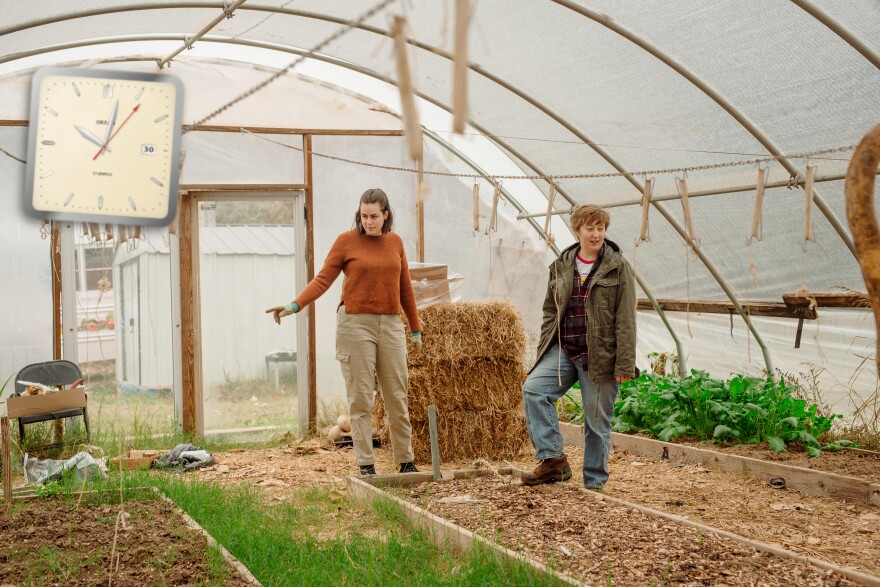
10:02:06
